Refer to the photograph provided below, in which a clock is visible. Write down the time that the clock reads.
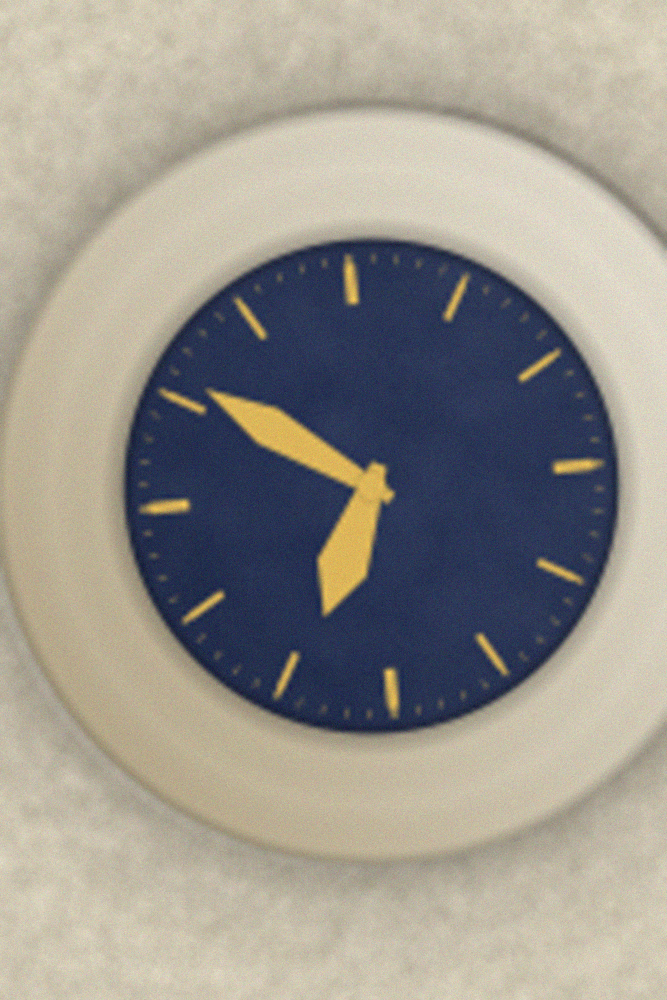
6:51
